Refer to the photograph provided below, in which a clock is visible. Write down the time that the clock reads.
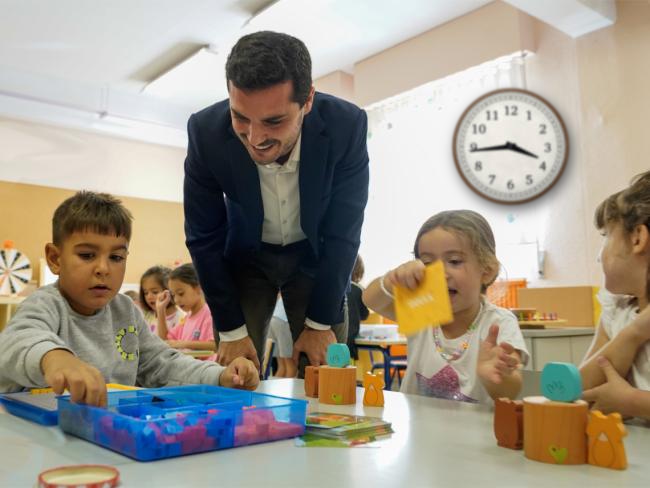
3:44
